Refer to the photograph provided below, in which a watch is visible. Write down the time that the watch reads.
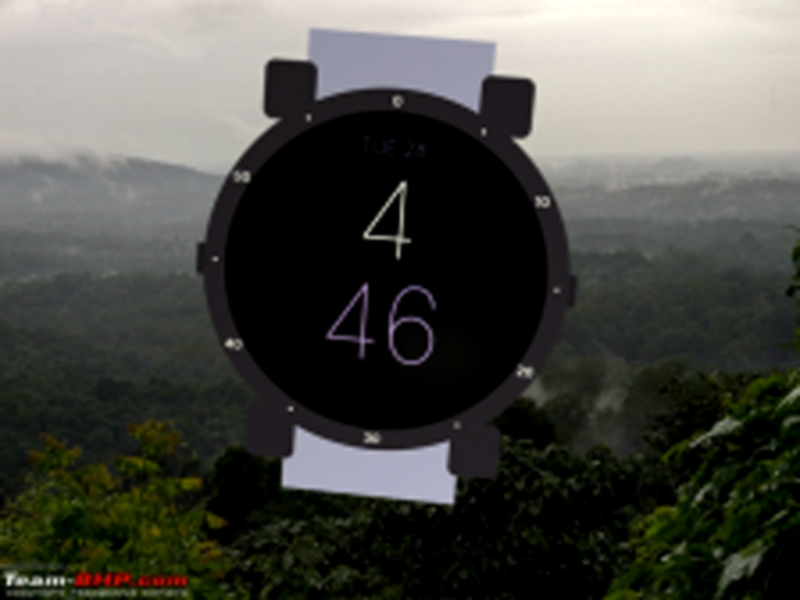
4:46
